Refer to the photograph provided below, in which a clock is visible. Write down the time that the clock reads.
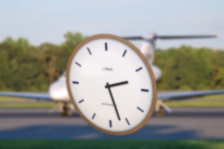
2:27
